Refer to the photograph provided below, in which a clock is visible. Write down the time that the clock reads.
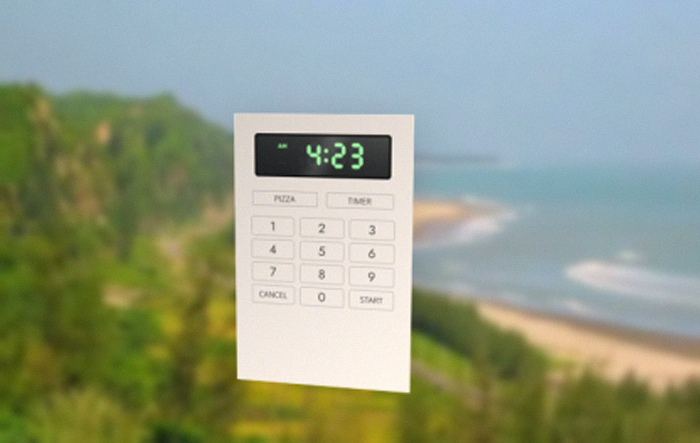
4:23
